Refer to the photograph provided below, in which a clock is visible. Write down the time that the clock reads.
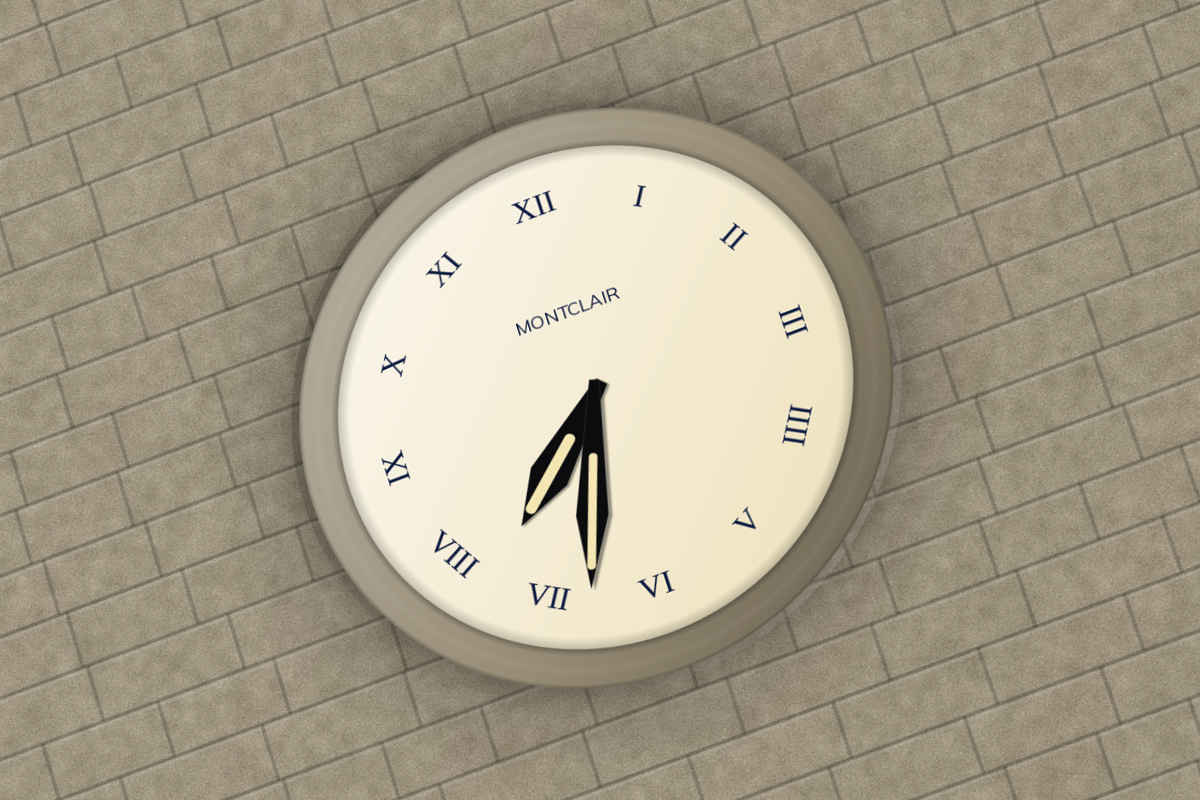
7:33
